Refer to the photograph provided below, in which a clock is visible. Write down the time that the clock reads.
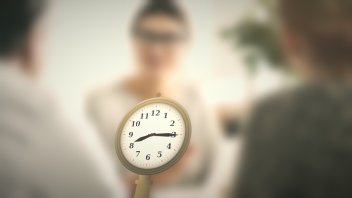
8:15
